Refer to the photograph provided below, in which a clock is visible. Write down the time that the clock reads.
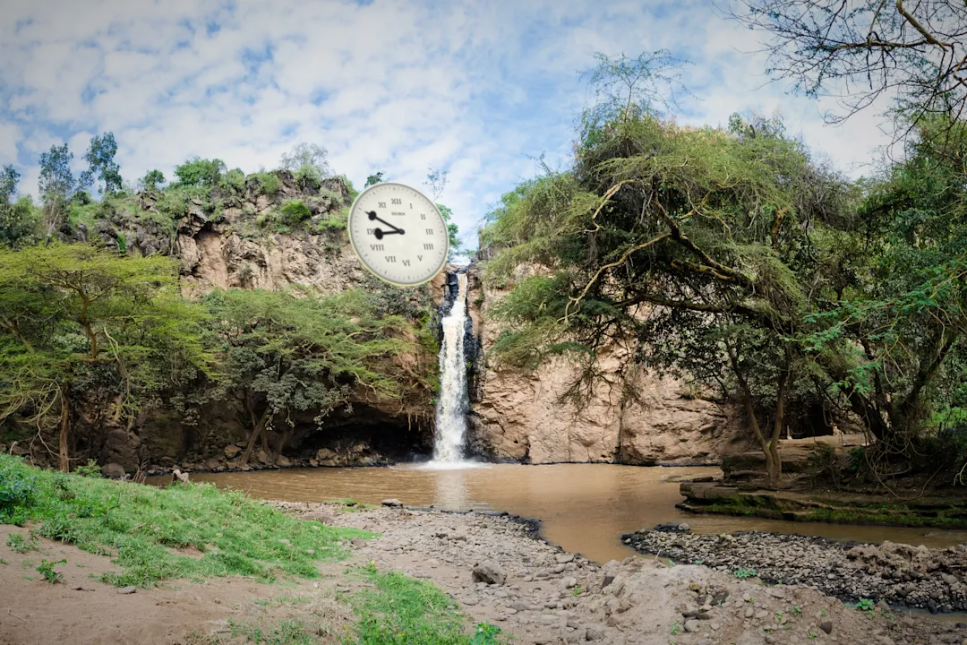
8:50
